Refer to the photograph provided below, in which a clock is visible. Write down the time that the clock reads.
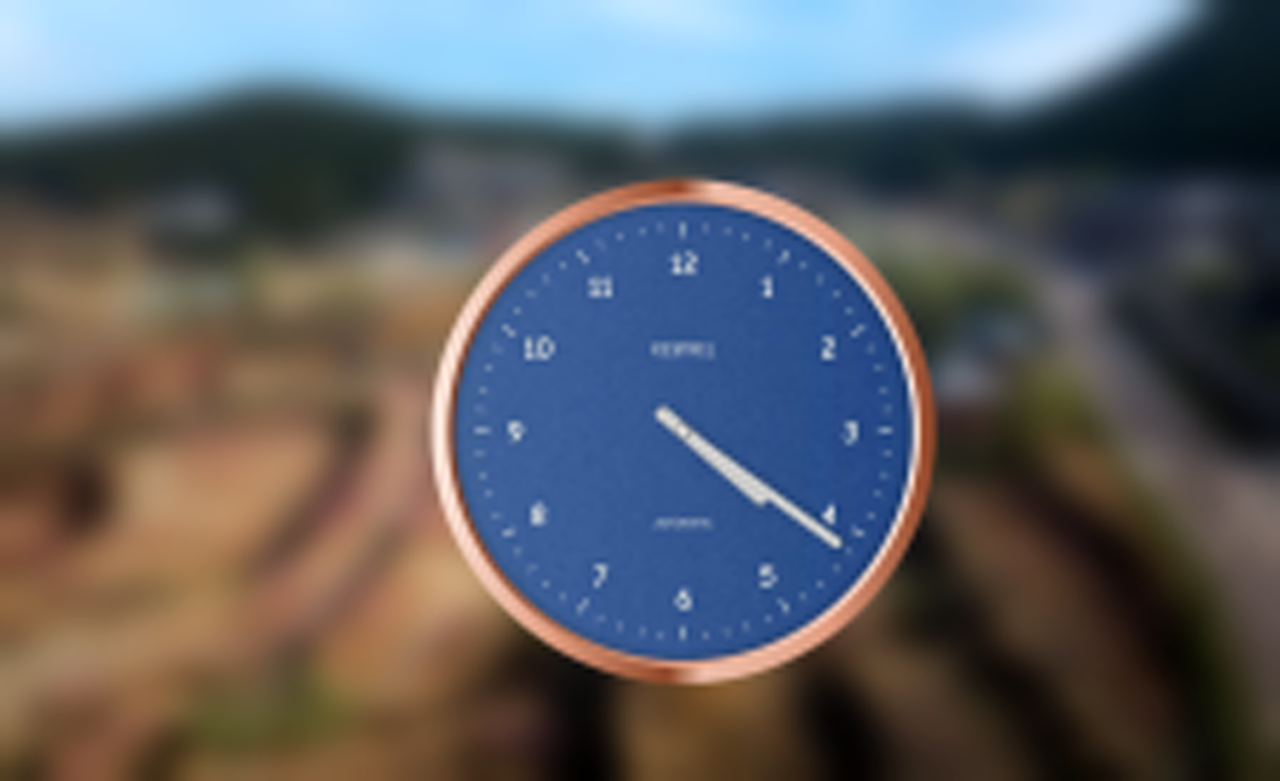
4:21
